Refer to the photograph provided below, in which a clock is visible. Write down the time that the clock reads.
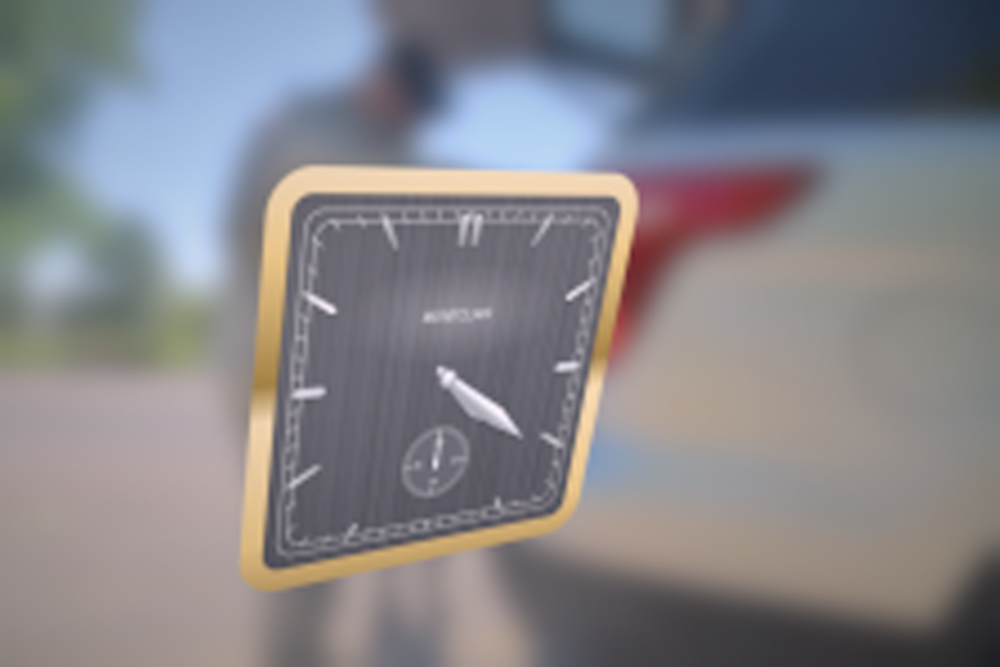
4:21
